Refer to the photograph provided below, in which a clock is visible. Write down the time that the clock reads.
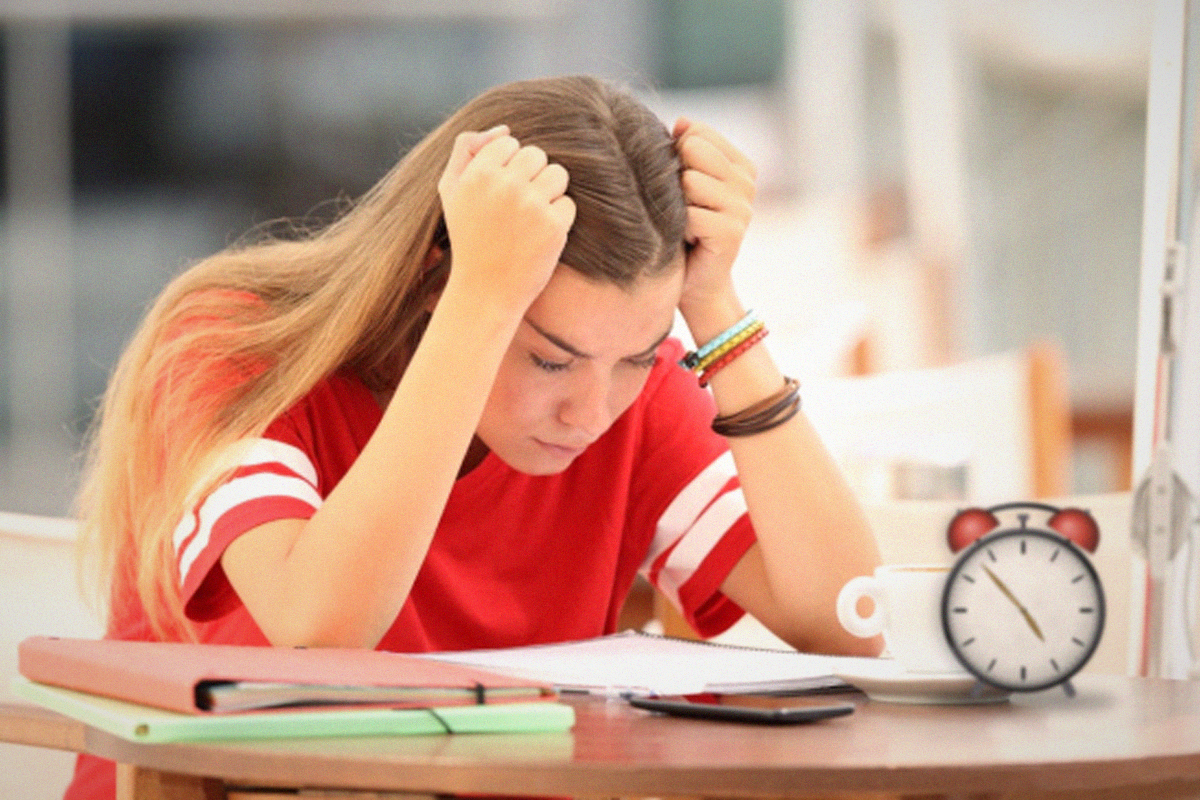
4:53
